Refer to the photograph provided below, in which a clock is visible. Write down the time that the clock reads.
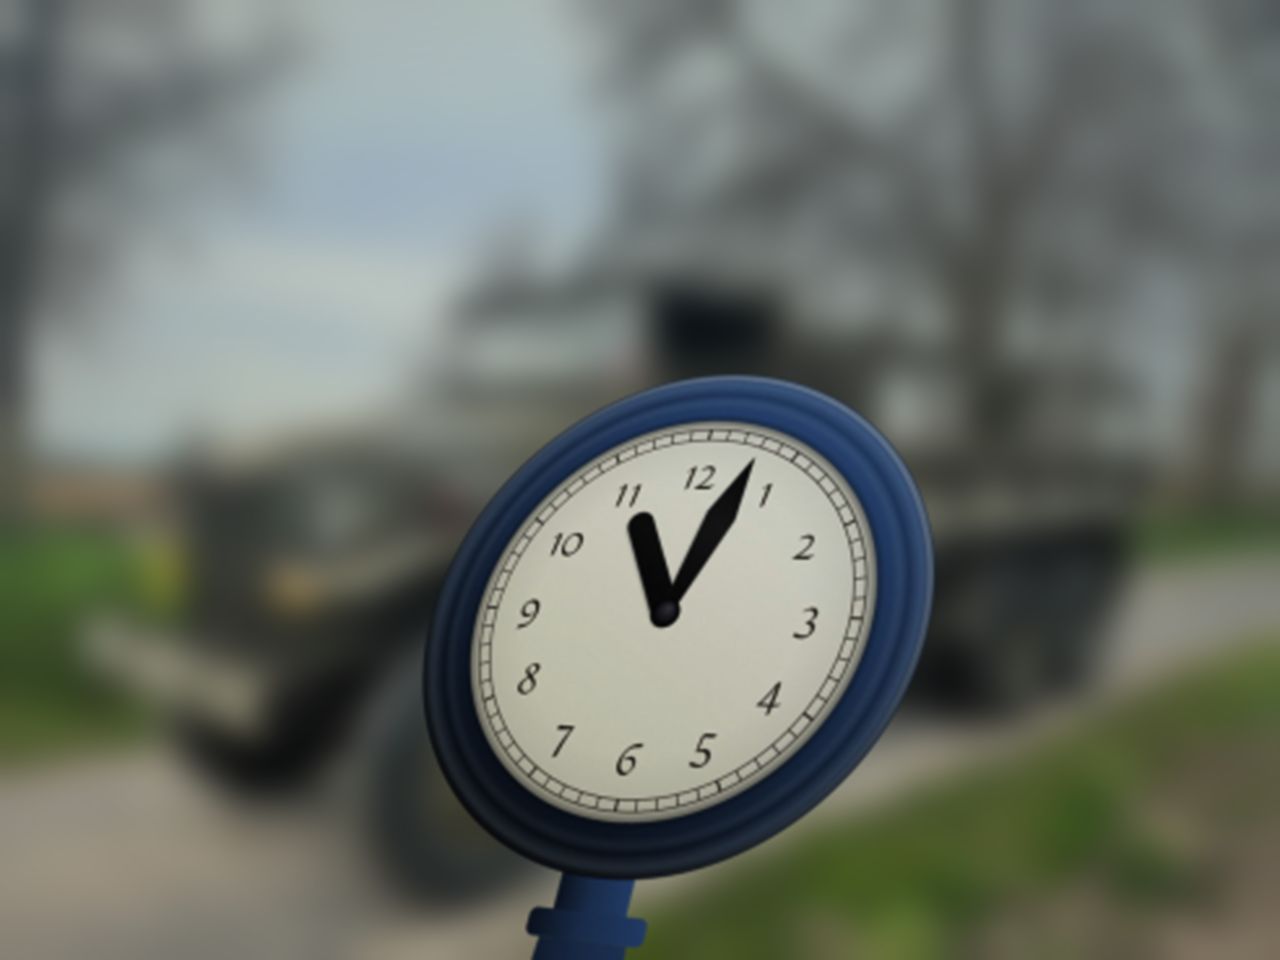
11:03
